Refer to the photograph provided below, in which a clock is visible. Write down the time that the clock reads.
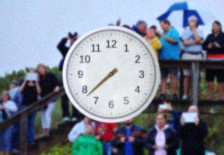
7:38
